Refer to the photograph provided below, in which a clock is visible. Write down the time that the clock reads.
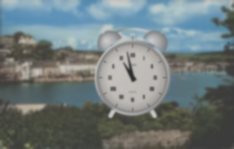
10:58
